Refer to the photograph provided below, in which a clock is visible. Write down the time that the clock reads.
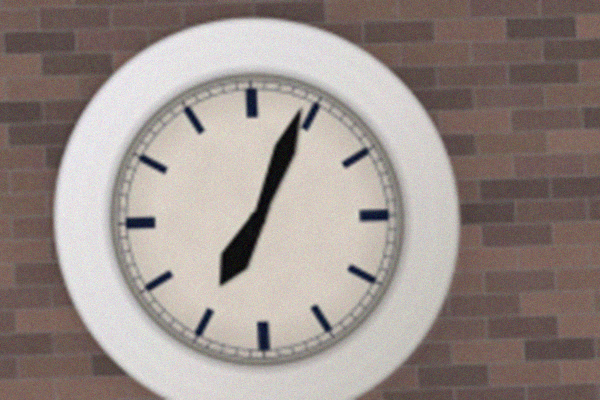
7:04
